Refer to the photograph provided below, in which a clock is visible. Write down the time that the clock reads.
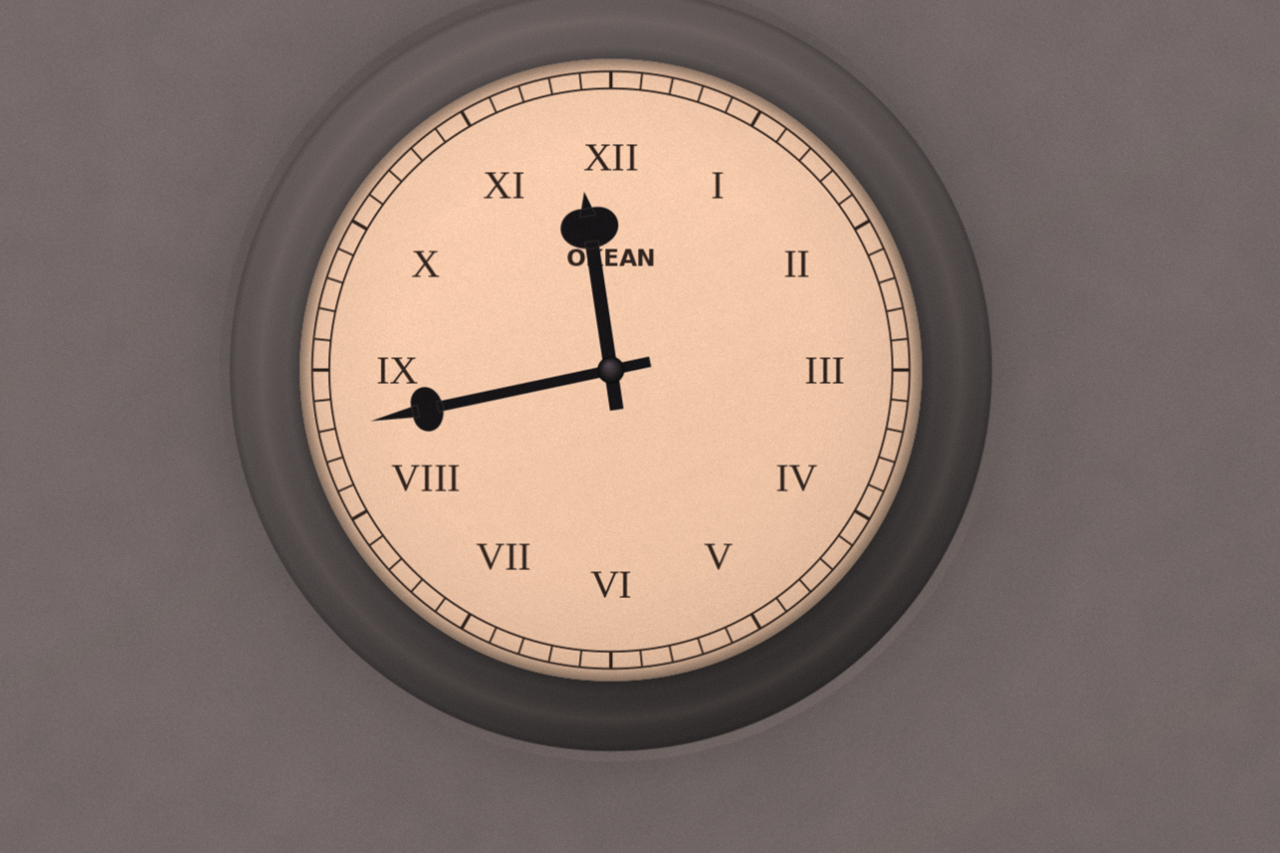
11:43
